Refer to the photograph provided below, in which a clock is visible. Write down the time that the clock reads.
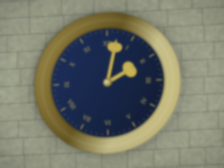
2:02
